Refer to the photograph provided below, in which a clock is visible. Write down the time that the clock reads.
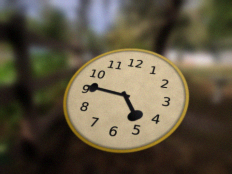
4:46
